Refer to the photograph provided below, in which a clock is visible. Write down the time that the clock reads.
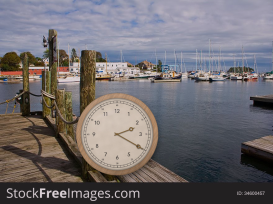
2:20
